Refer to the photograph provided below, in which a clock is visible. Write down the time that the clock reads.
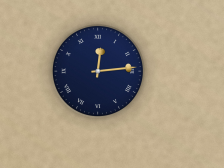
12:14
